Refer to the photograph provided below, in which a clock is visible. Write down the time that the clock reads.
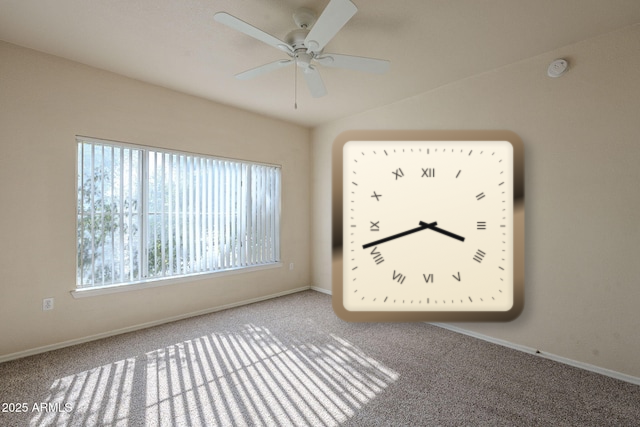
3:42
